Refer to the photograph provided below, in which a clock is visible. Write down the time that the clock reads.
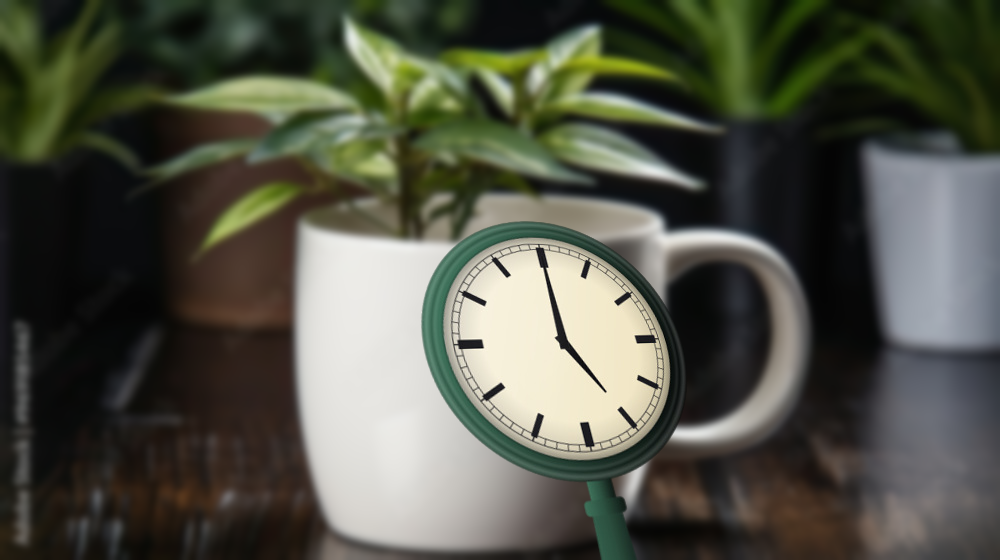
5:00
